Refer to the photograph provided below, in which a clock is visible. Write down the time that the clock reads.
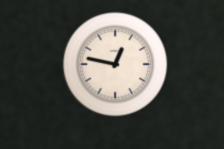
12:47
